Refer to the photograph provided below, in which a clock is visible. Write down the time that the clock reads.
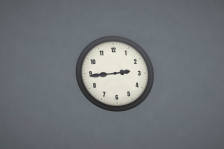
2:44
